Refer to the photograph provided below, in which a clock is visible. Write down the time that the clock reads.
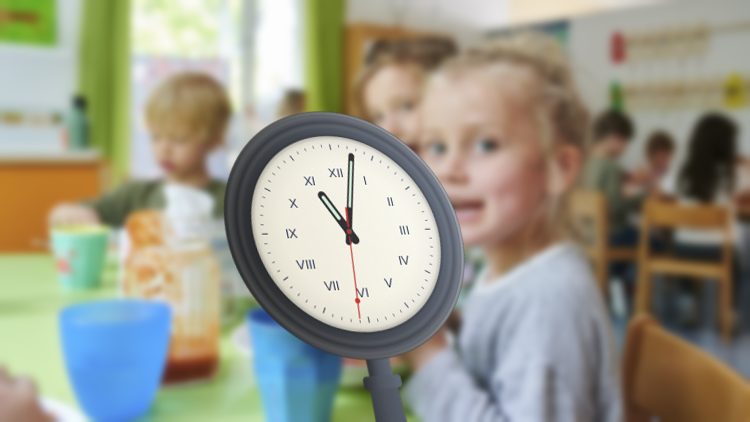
11:02:31
